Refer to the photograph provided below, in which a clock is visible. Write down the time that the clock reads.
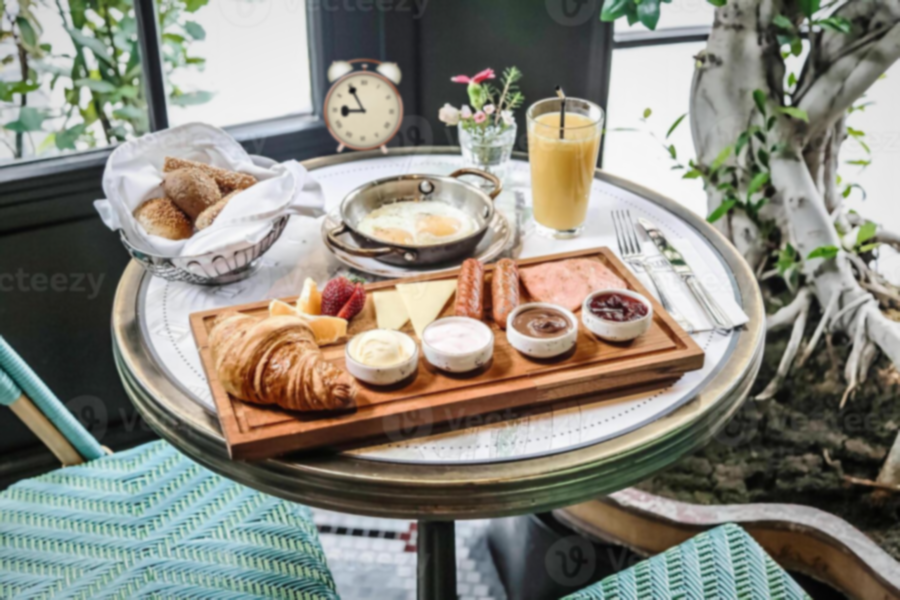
8:55
